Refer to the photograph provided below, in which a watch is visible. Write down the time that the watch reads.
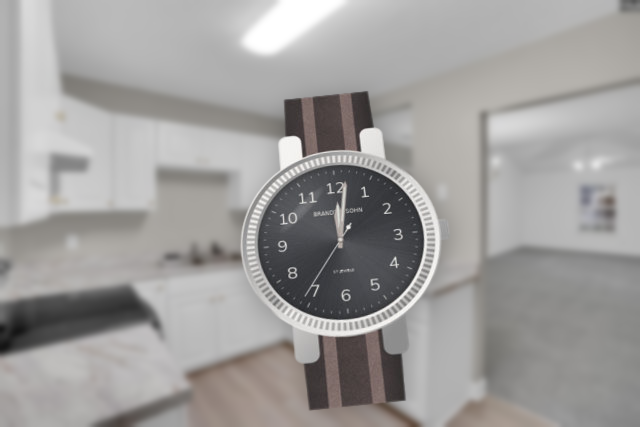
12:01:36
